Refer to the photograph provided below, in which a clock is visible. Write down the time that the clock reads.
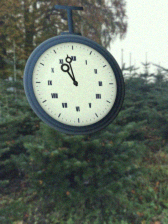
10:58
